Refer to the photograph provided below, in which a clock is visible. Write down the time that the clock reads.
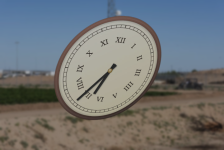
6:36
